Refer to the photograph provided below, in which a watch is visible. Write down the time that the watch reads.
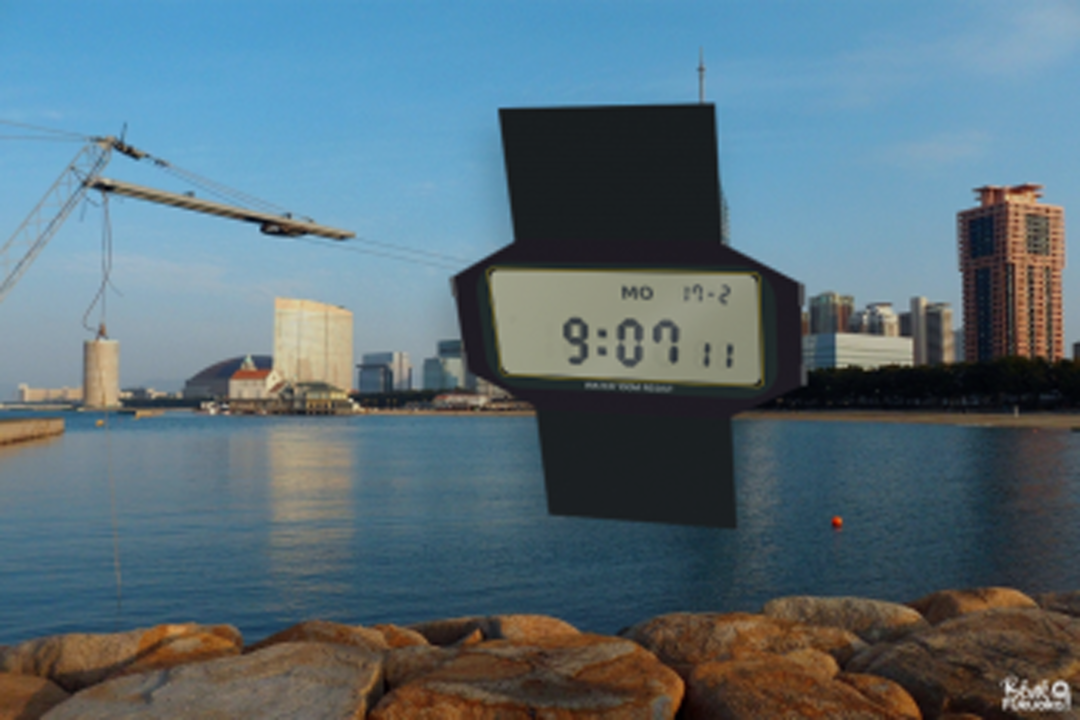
9:07:11
